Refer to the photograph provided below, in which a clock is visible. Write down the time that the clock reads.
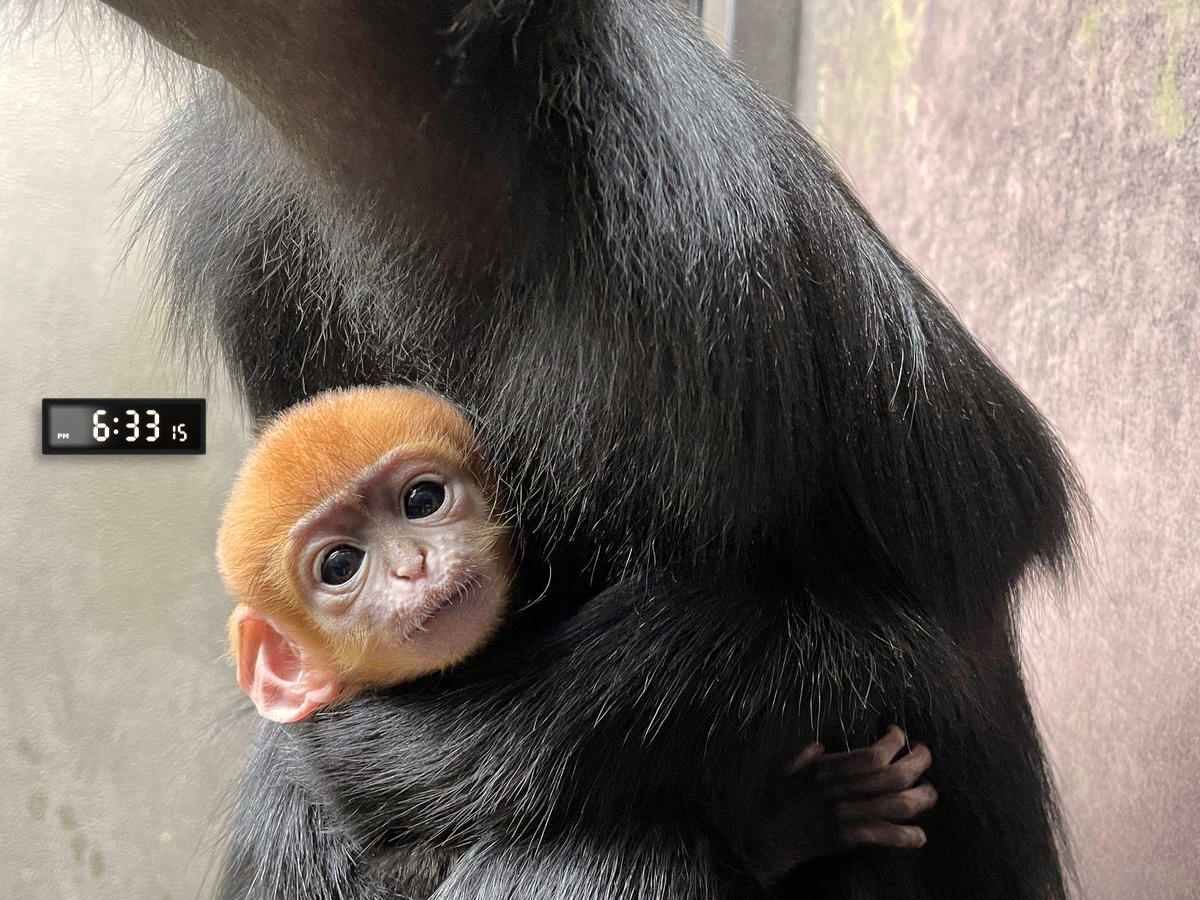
6:33:15
